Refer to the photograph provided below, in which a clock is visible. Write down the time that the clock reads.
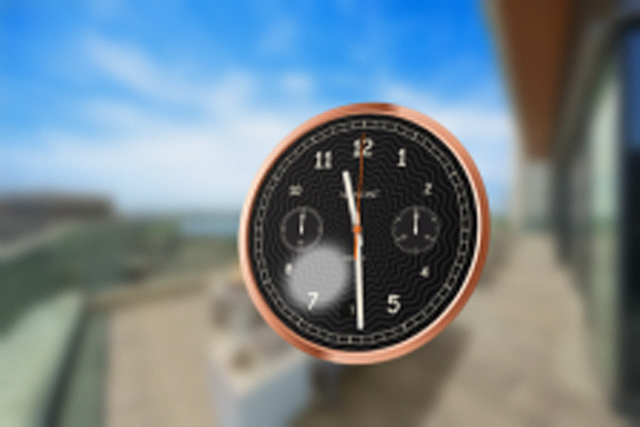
11:29
